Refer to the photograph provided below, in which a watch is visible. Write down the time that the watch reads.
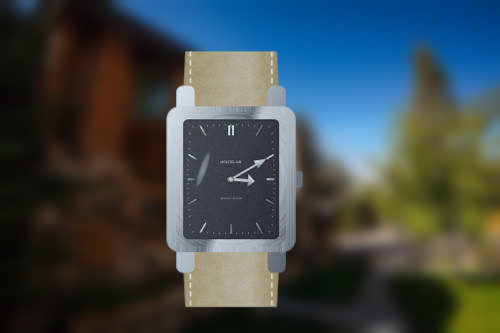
3:10
